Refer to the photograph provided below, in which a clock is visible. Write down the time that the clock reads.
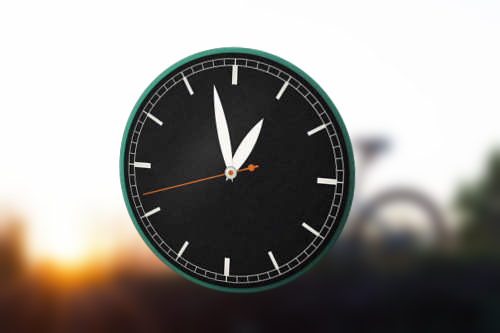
12:57:42
